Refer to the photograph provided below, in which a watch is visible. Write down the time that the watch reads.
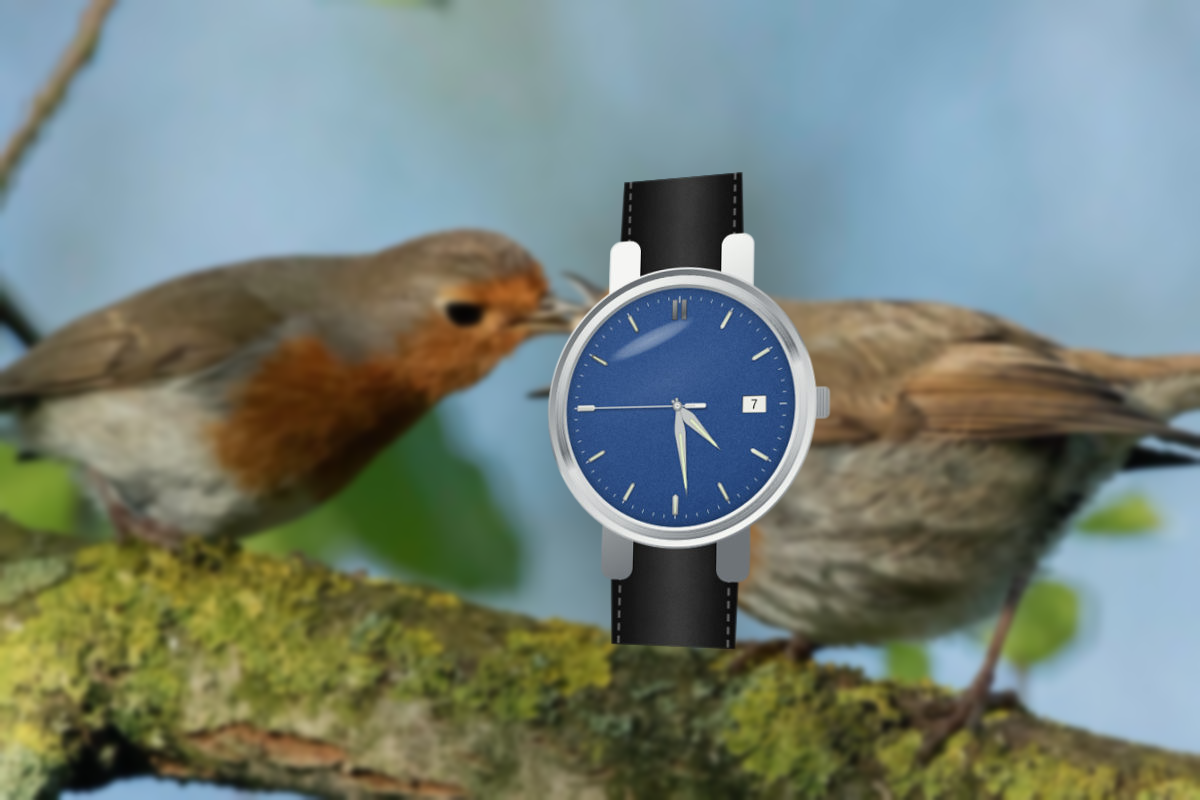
4:28:45
